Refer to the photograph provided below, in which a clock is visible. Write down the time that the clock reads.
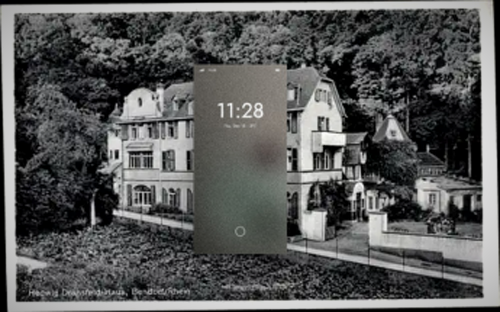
11:28
